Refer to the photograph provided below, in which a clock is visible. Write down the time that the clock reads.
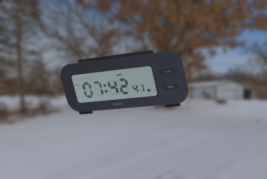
7:42:41
